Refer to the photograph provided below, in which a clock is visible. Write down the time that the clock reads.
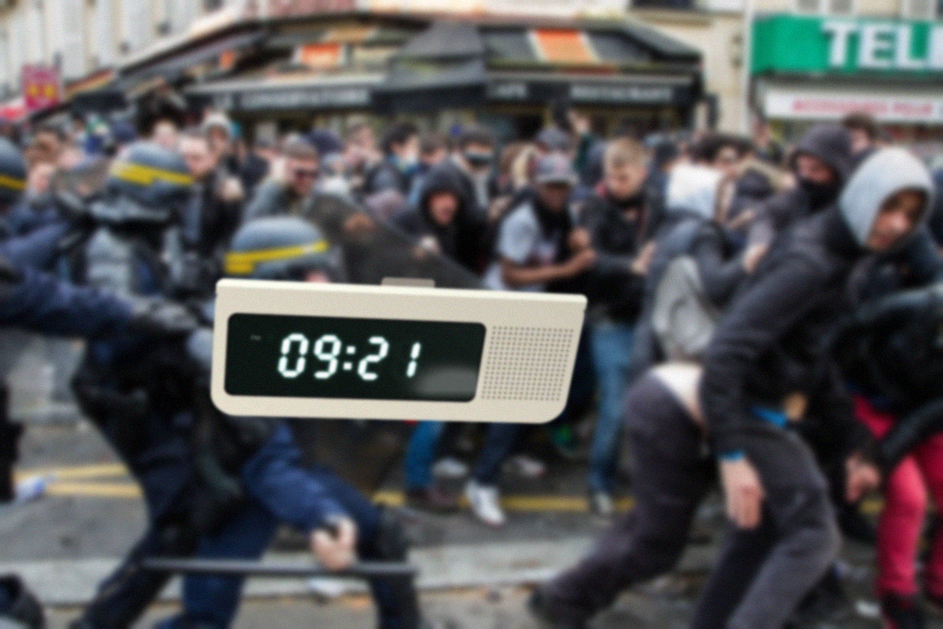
9:21
